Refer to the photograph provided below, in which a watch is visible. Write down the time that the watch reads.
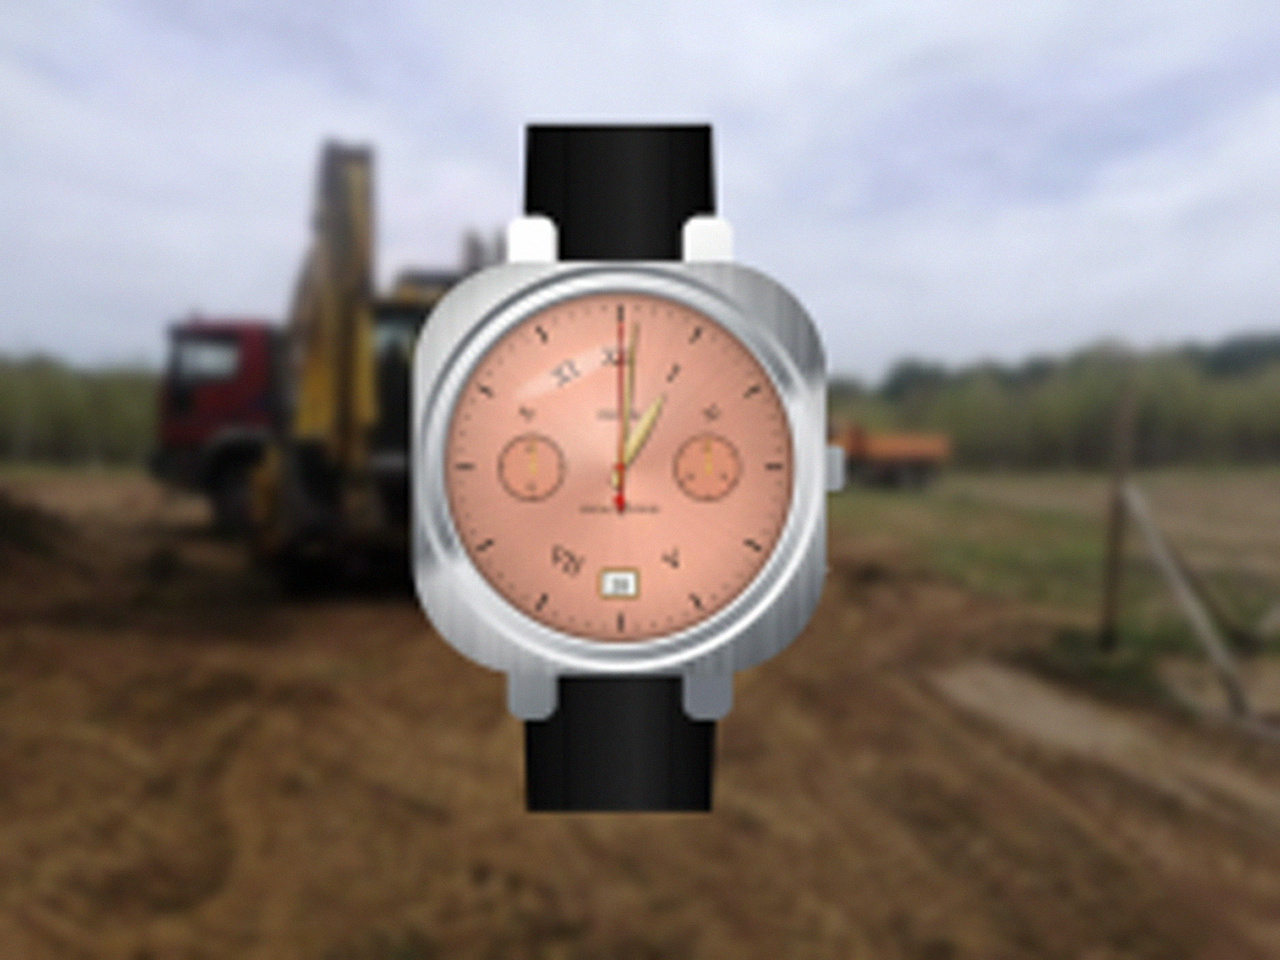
1:01
